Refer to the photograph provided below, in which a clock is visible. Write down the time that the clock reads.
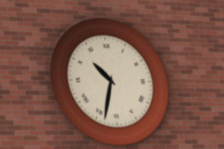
10:33
